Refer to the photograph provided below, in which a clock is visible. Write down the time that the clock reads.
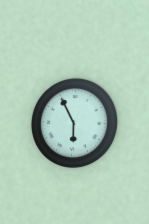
5:55
